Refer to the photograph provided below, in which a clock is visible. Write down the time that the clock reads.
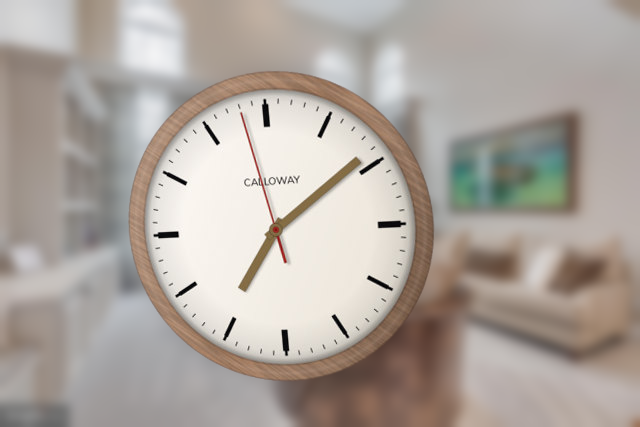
7:08:58
